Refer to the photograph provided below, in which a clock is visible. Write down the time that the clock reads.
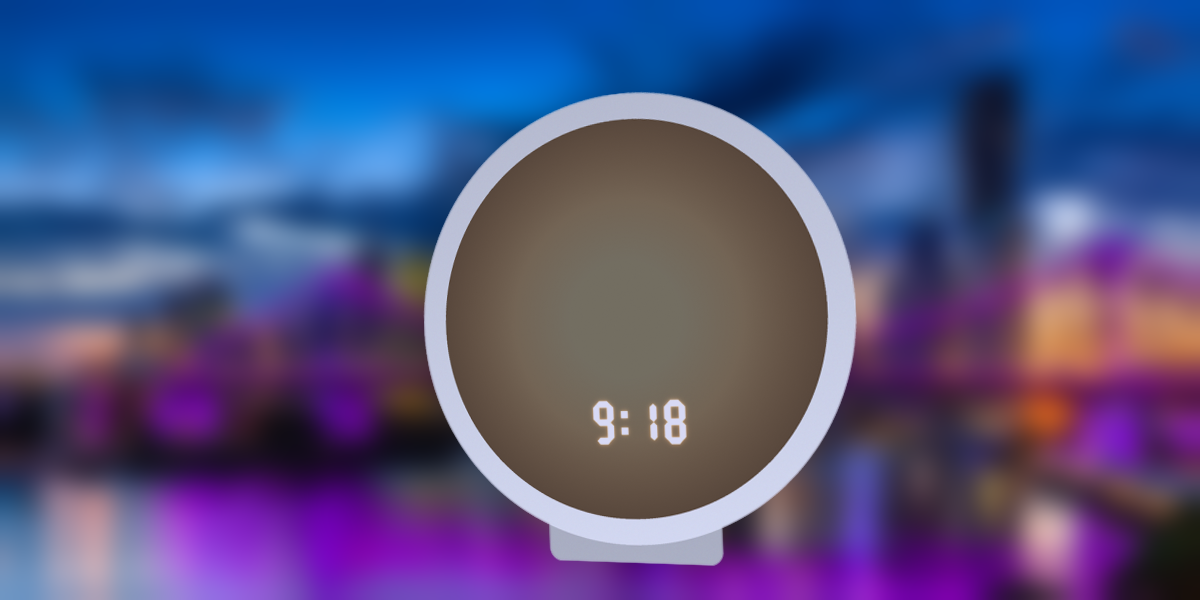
9:18
